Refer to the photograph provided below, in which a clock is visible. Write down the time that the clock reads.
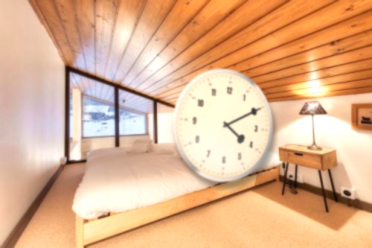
4:10
